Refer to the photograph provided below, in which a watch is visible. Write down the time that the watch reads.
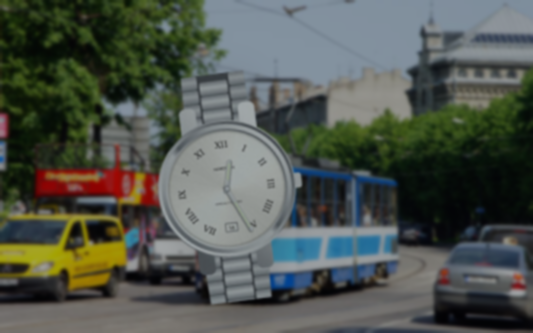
12:26
